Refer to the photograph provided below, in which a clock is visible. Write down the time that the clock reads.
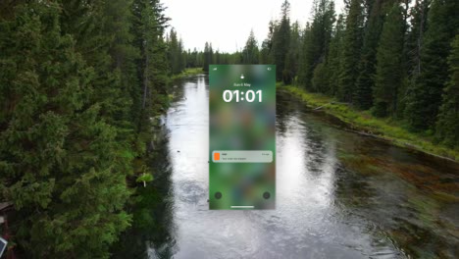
1:01
